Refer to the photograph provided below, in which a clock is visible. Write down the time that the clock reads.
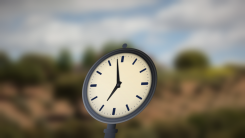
6:58
